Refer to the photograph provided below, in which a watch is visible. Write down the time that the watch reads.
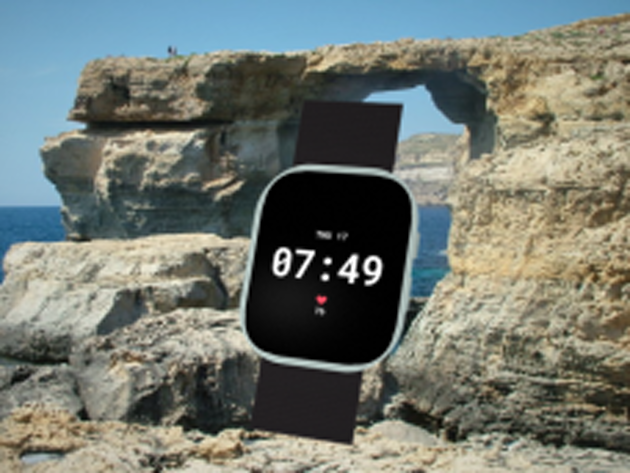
7:49
